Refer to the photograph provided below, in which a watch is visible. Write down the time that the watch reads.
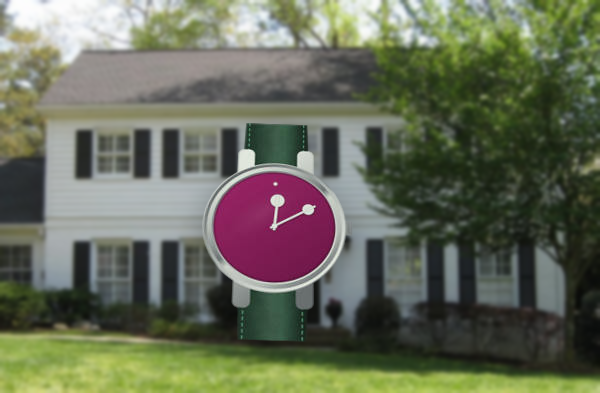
12:10
